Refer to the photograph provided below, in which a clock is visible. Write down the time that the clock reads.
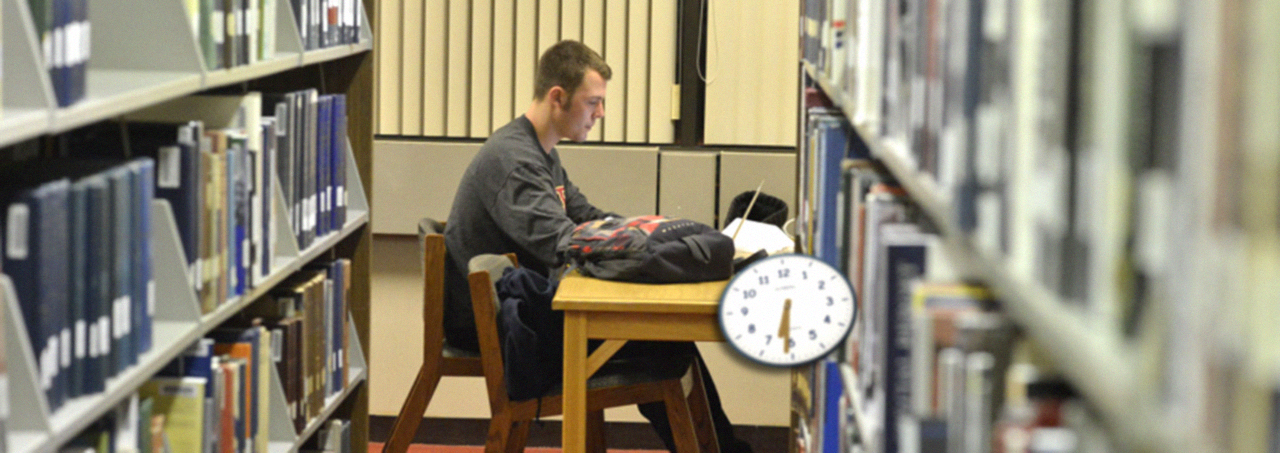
6:31
